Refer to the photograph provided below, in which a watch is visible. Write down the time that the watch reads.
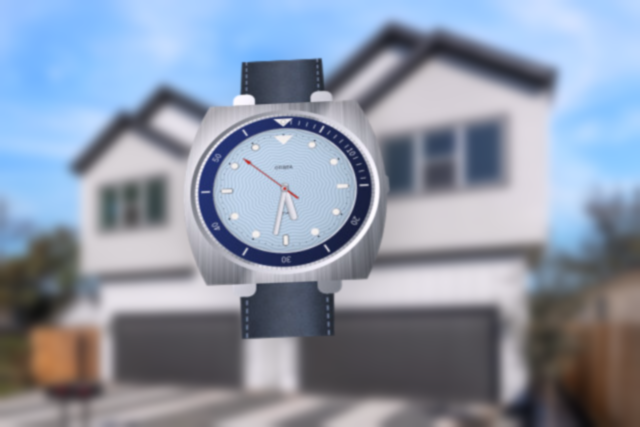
5:31:52
